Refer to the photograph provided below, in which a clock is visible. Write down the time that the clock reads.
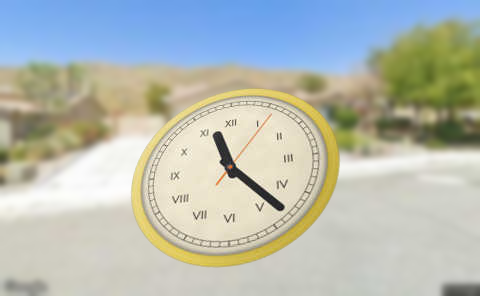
11:23:06
